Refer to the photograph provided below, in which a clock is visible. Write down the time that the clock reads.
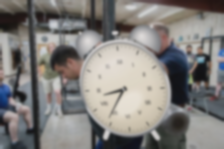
8:36
